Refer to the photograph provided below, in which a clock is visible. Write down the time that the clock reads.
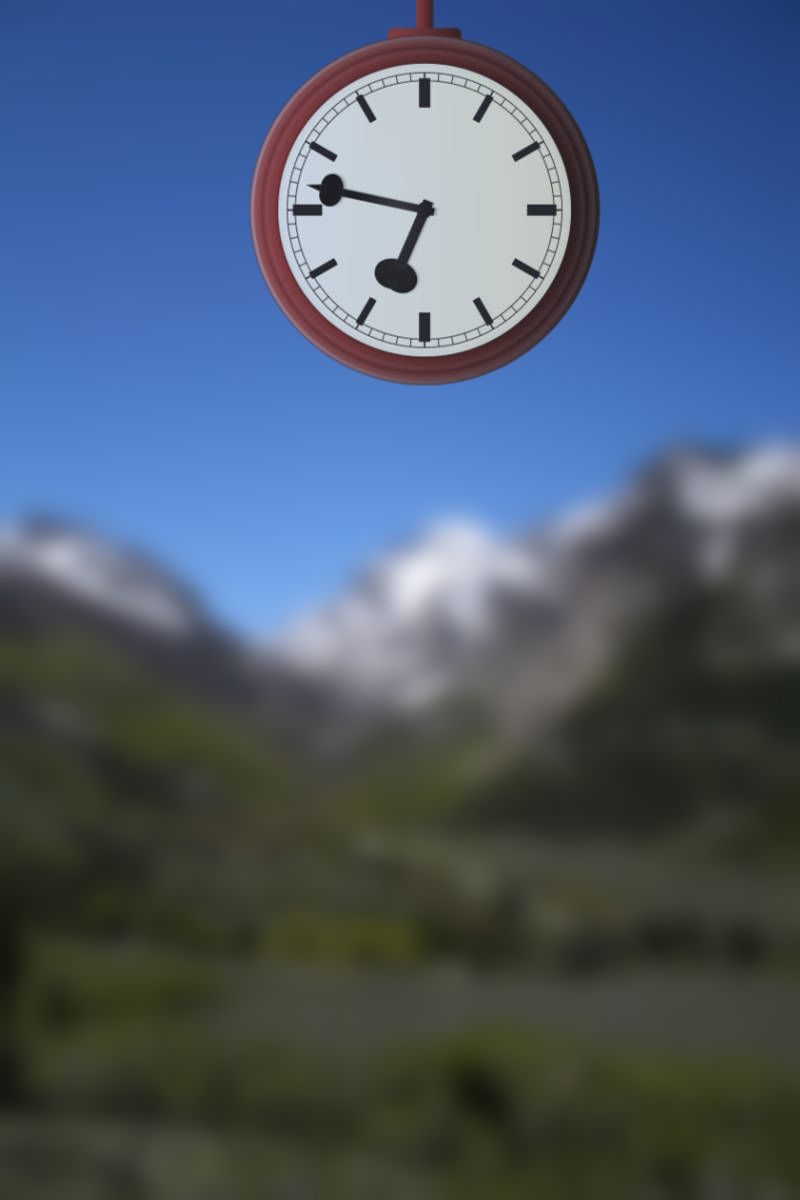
6:47
